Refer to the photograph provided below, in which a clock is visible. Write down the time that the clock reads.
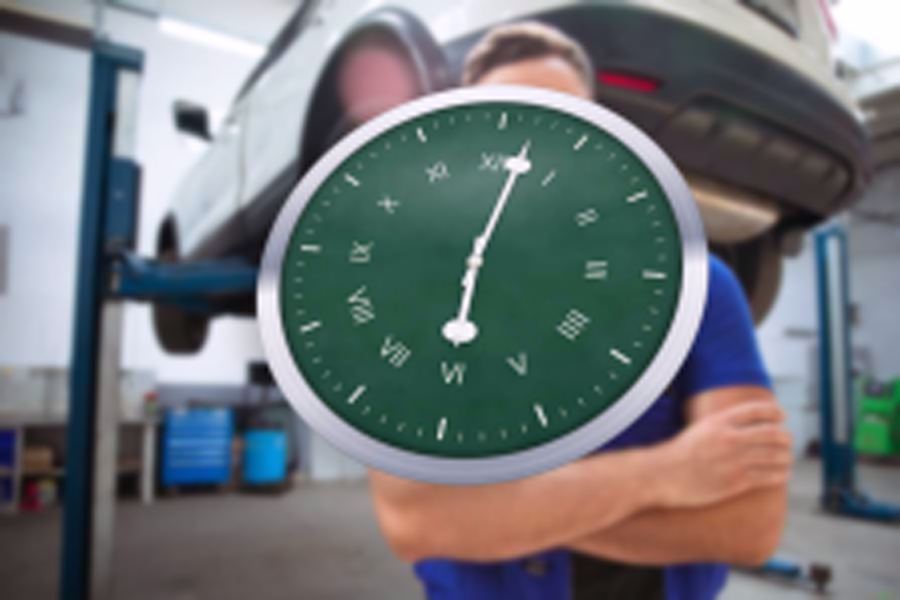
6:02
